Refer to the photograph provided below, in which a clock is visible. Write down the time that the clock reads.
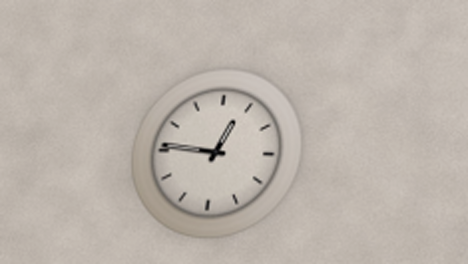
12:46
